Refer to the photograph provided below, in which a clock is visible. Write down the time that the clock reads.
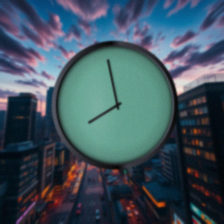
7:58
